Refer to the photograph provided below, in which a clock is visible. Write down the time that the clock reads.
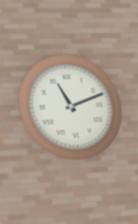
11:12
